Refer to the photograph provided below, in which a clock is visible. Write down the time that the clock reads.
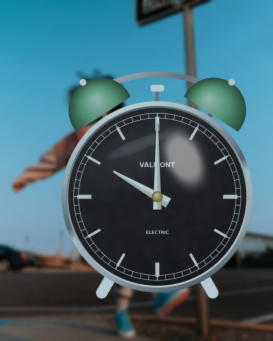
10:00
